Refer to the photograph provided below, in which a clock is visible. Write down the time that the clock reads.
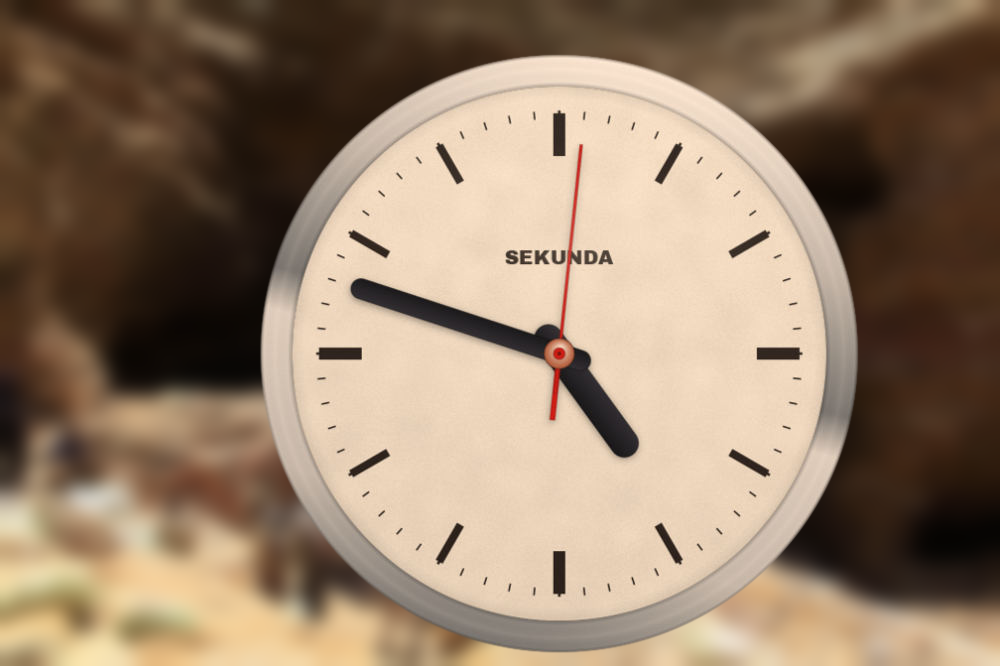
4:48:01
